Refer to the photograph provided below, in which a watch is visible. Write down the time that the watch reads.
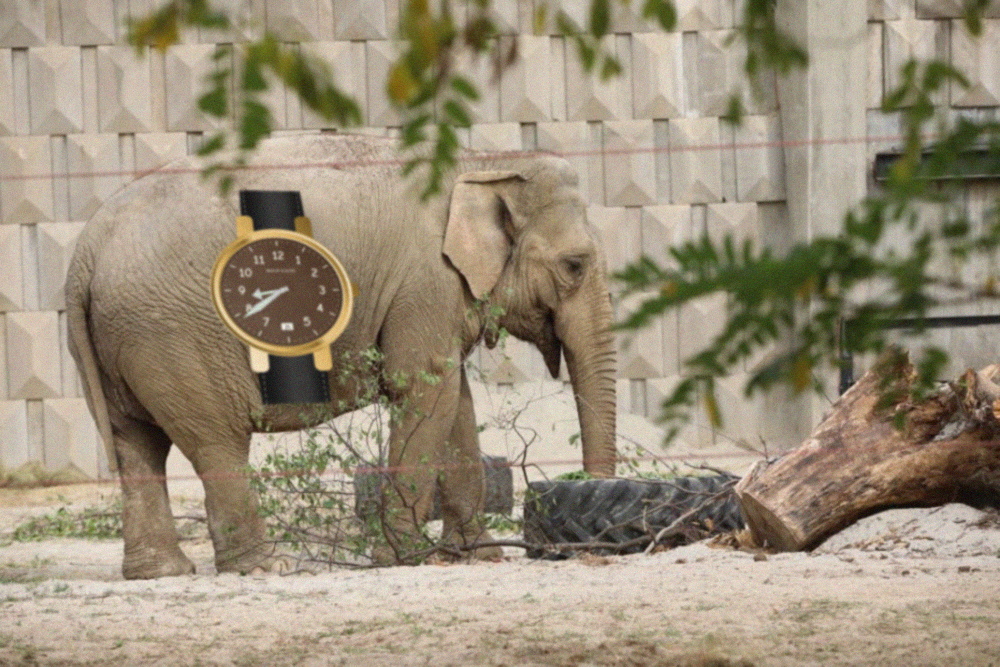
8:39
